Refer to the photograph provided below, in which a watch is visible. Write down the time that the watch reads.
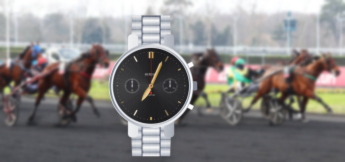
7:04
